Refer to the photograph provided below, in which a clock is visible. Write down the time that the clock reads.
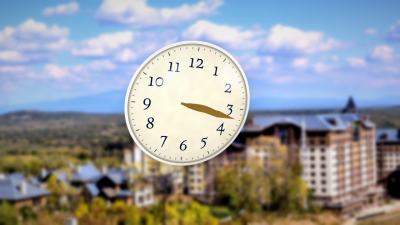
3:17
